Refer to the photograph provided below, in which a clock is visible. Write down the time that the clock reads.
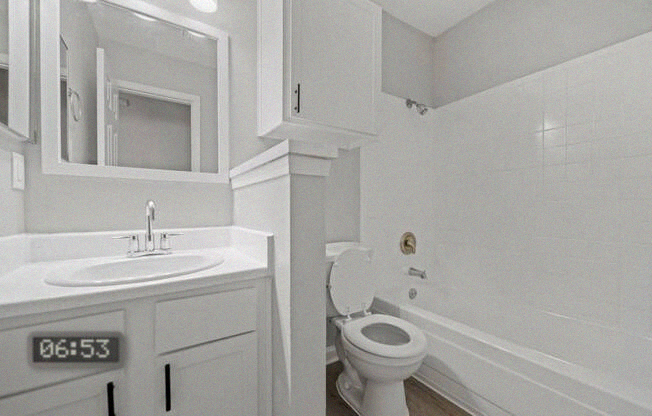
6:53
